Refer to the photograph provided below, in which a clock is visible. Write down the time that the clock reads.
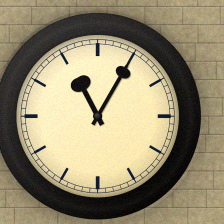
11:05
